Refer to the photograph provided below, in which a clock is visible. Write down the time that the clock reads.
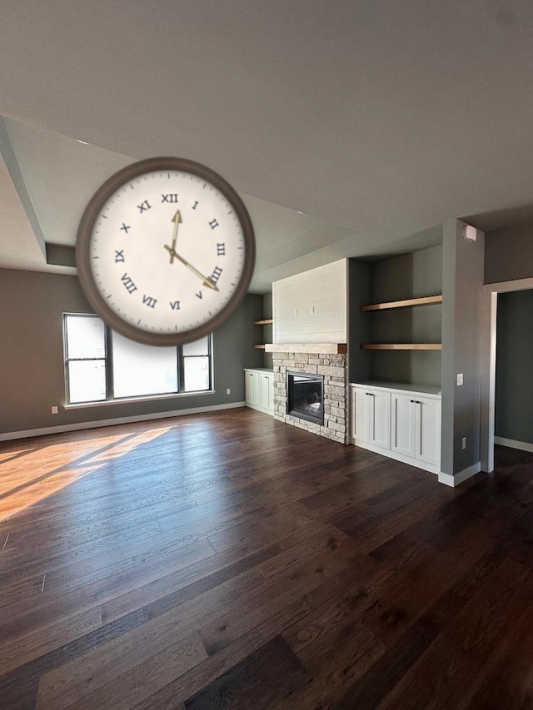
12:22
